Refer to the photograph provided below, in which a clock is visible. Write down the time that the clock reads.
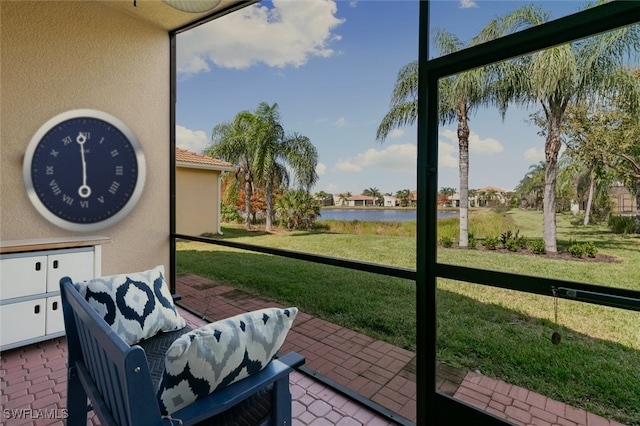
5:59
